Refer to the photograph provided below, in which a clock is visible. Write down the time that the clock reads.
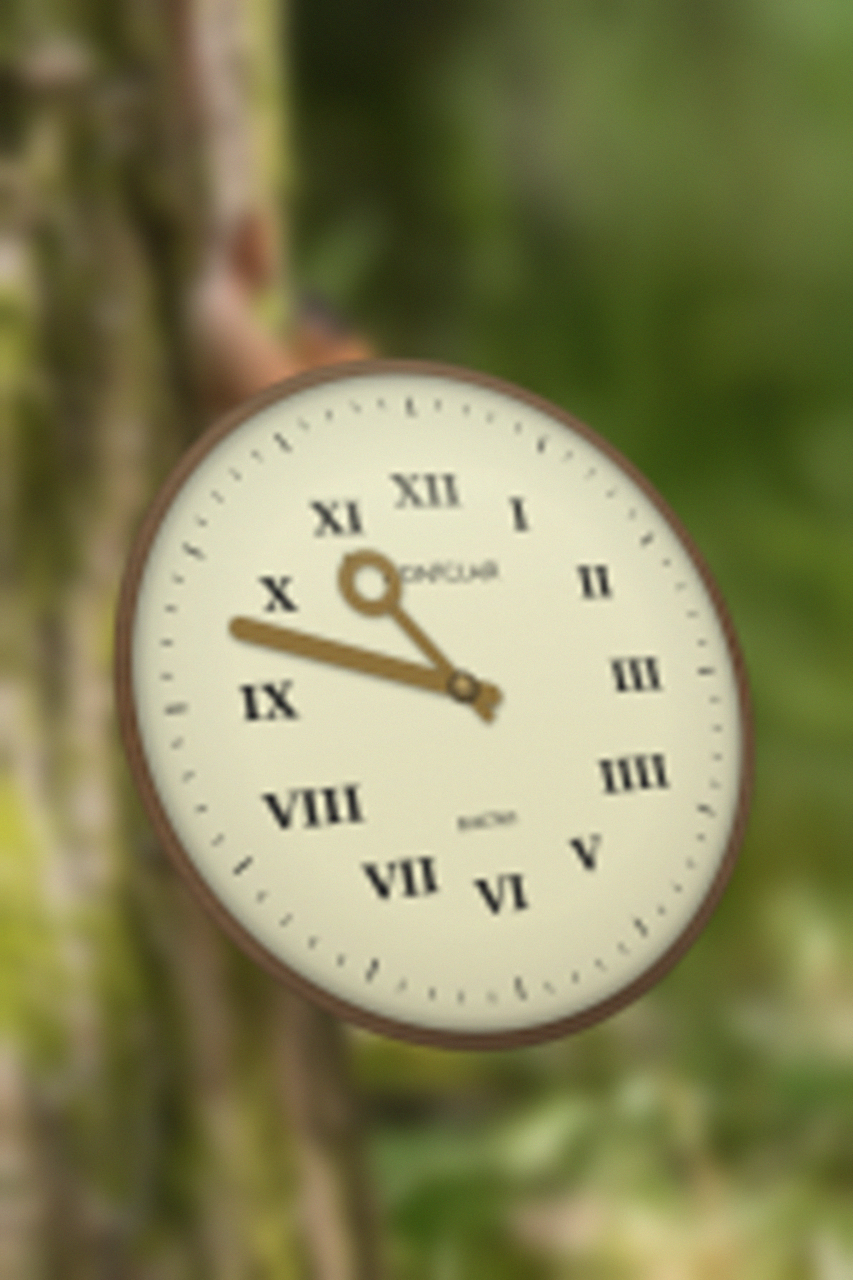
10:48
